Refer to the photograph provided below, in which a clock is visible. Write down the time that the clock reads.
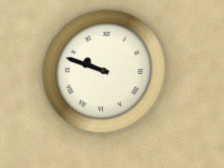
9:48
